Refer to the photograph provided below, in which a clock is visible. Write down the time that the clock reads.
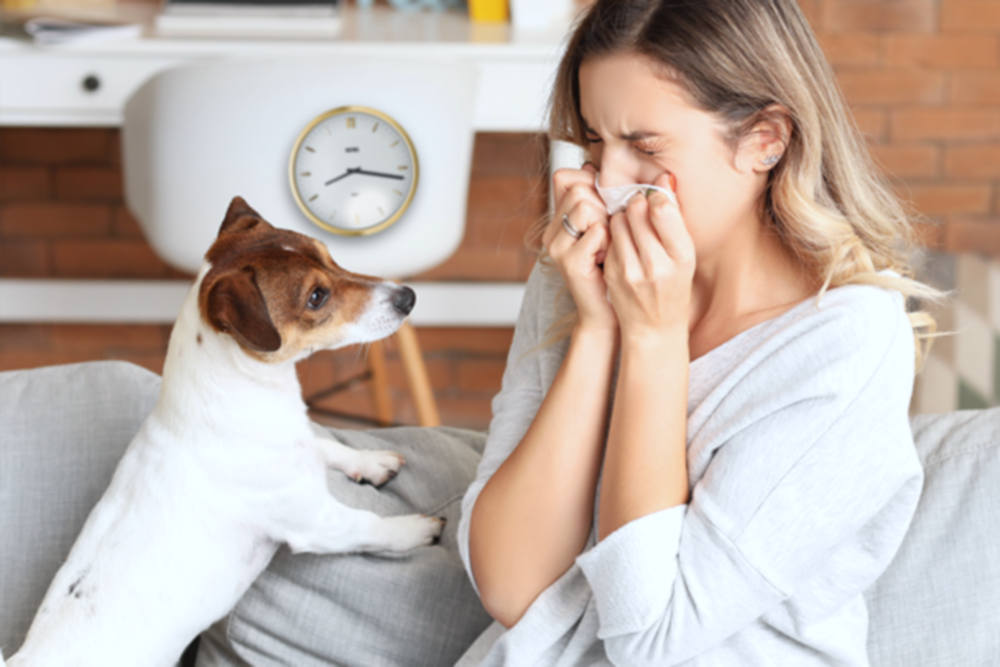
8:17
